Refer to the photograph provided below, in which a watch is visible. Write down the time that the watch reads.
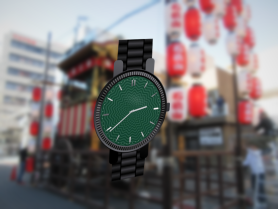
2:39
